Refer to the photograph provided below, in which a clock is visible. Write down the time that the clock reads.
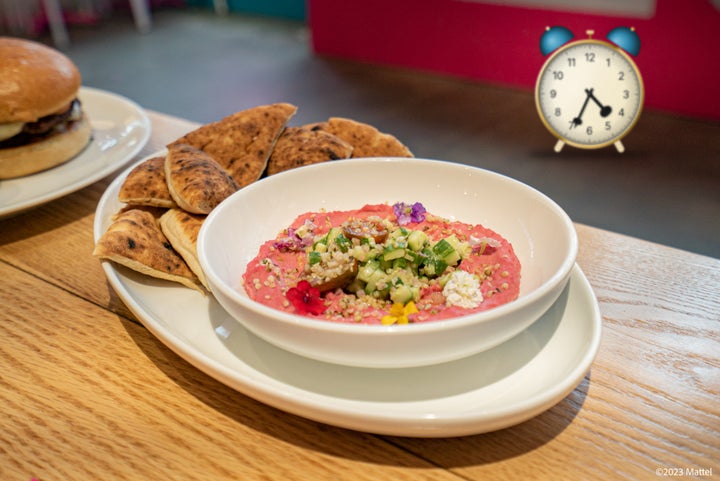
4:34
